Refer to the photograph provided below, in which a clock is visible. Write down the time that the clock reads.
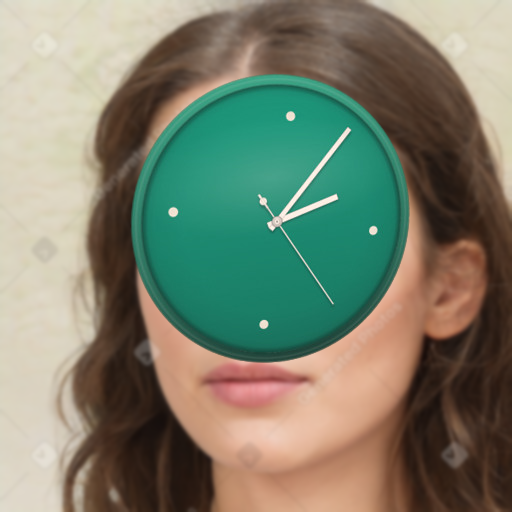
2:05:23
